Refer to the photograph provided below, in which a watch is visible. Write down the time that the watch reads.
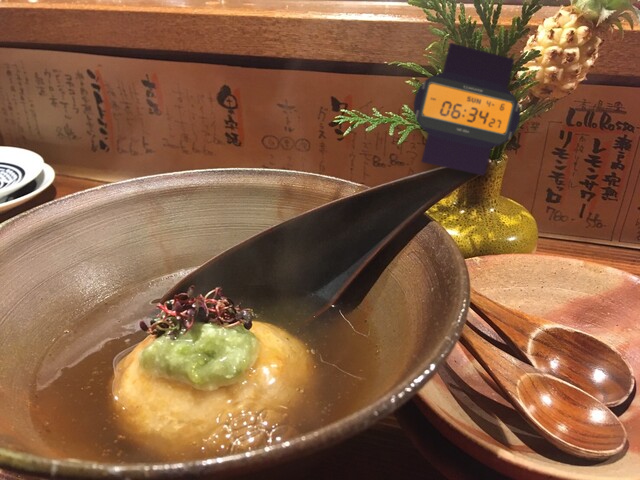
6:34
